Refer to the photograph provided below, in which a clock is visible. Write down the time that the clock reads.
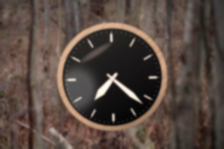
7:22
